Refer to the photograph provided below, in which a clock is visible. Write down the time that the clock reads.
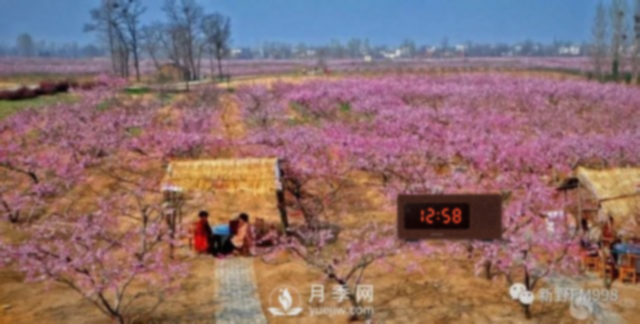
12:58
